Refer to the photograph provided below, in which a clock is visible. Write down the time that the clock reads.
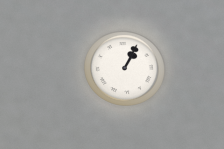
1:05
